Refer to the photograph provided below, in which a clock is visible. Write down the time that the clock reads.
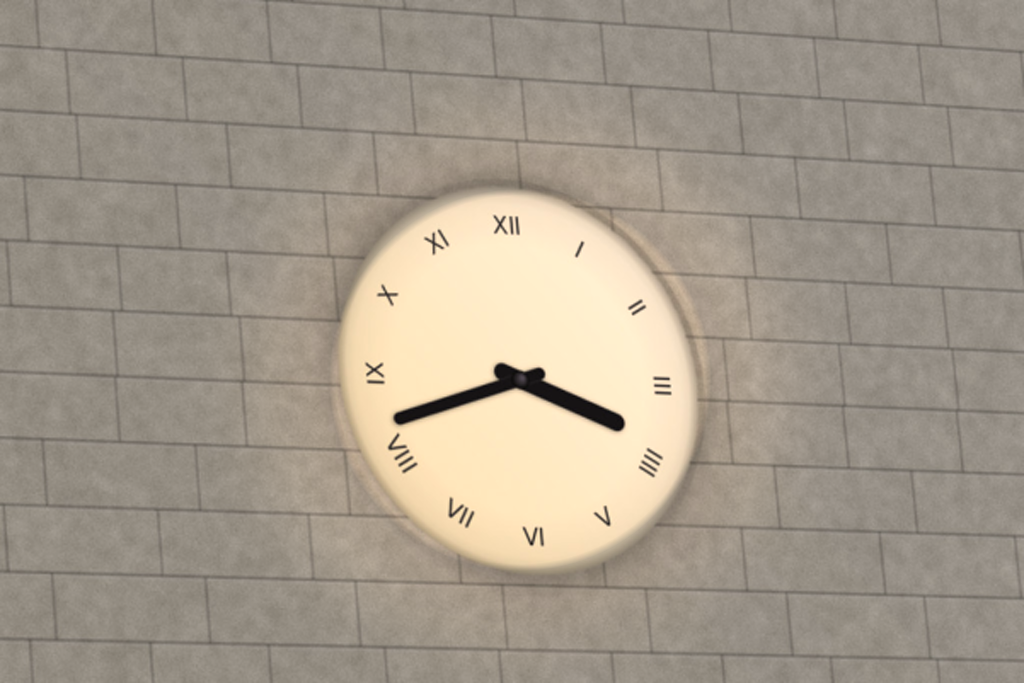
3:42
